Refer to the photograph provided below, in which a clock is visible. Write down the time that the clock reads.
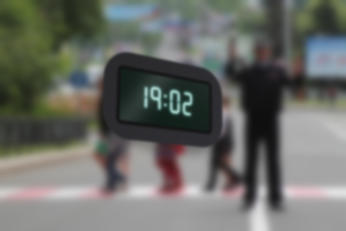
19:02
